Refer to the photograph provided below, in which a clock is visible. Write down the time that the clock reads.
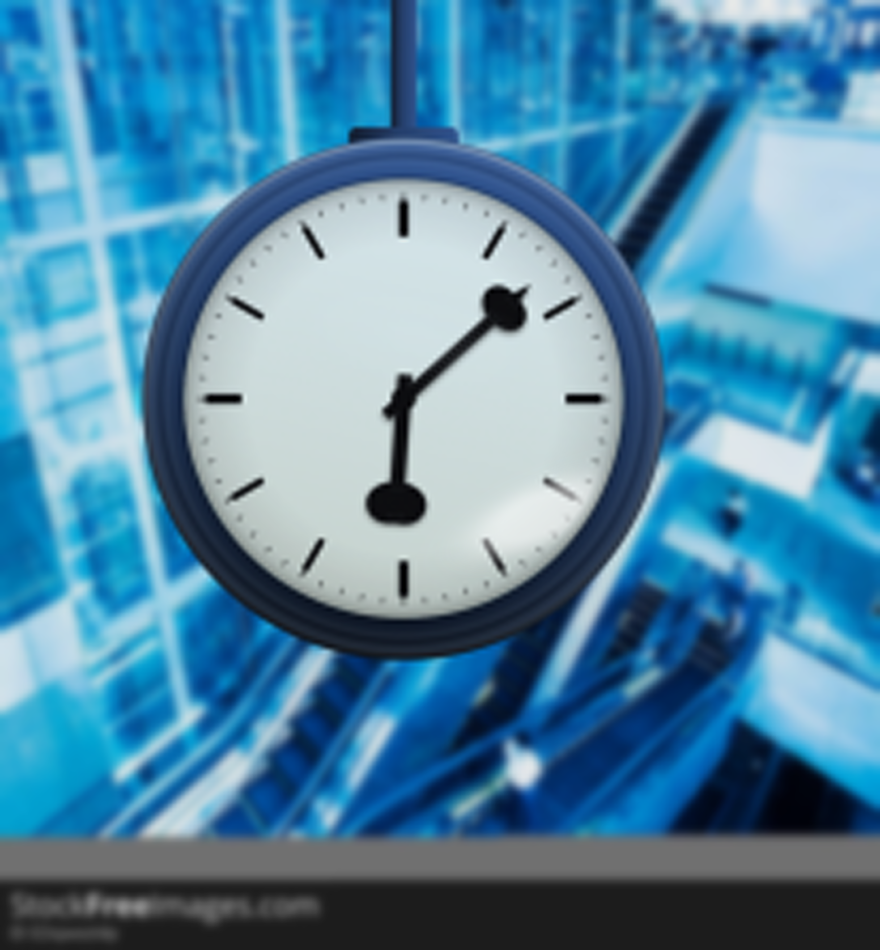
6:08
